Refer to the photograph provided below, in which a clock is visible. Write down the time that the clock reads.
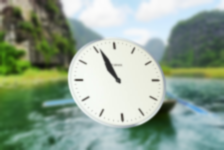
10:56
